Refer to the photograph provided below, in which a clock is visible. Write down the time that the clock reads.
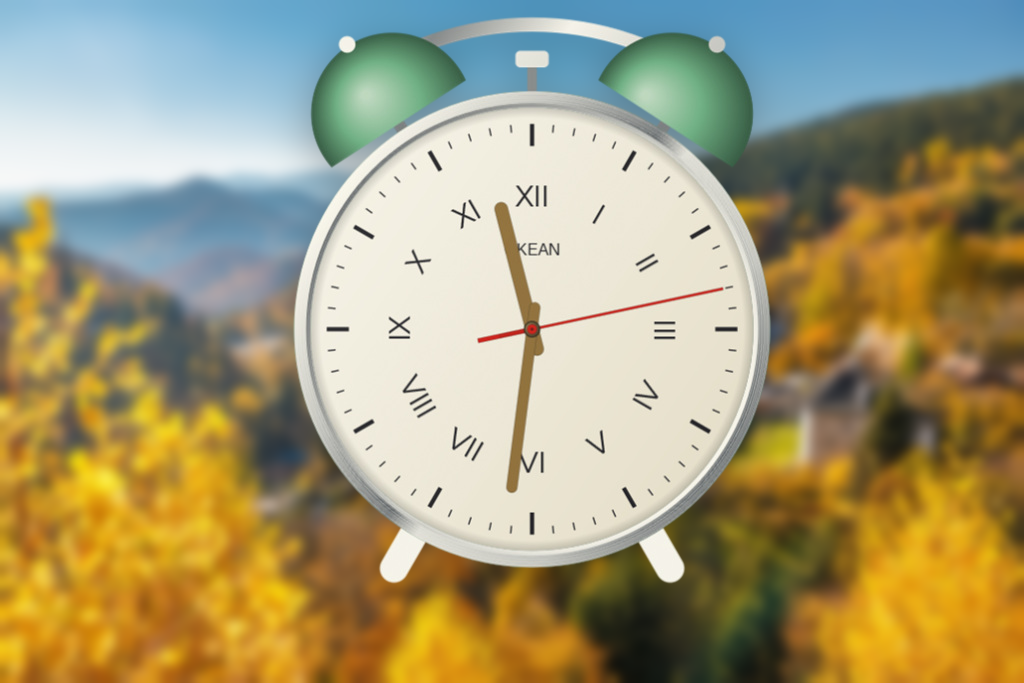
11:31:13
